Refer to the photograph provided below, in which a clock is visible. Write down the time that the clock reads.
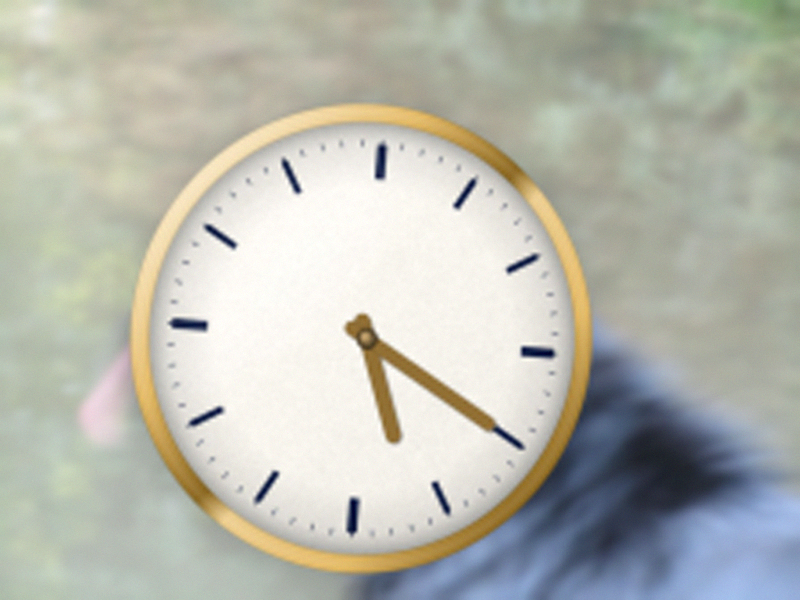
5:20
